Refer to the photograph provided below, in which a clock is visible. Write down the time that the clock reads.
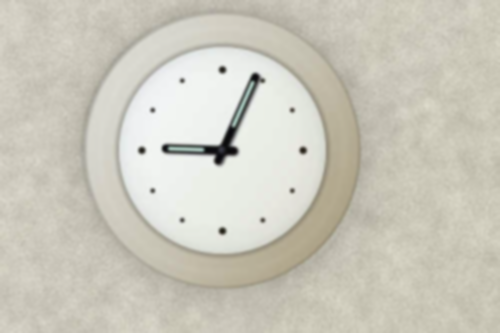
9:04
